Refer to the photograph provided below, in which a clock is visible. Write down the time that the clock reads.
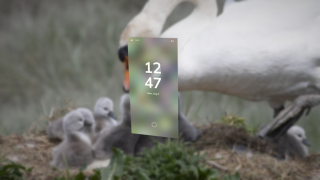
12:47
